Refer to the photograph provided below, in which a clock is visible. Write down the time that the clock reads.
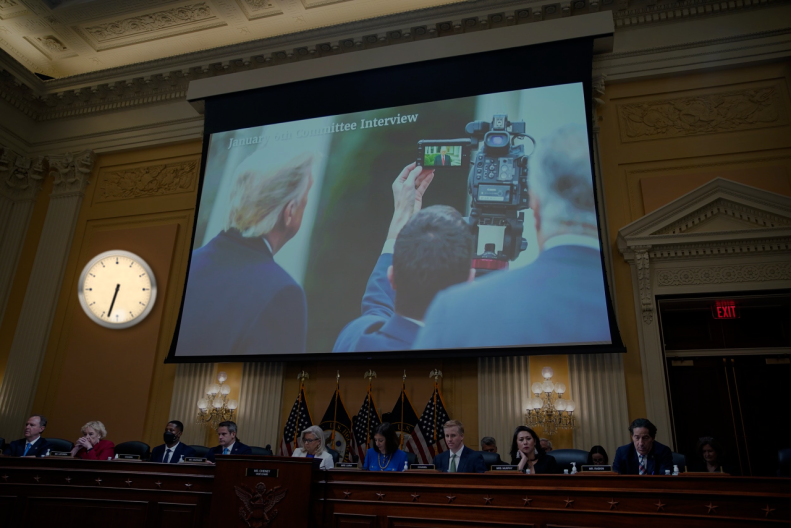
6:33
